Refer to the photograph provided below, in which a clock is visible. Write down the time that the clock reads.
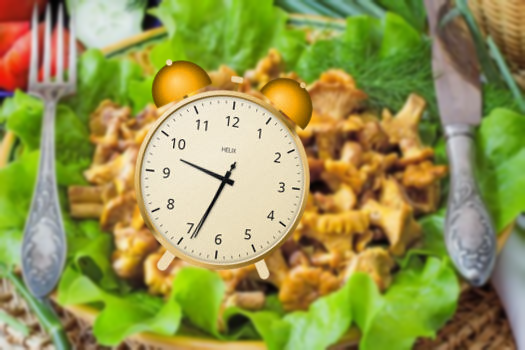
9:33:34
